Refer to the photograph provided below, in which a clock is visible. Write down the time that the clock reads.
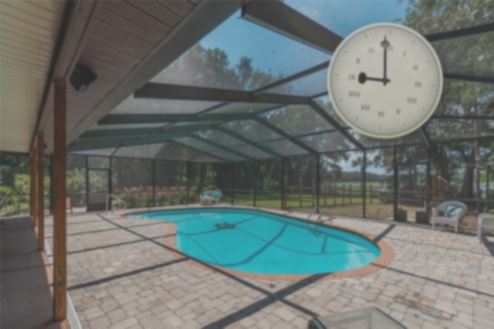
8:59
